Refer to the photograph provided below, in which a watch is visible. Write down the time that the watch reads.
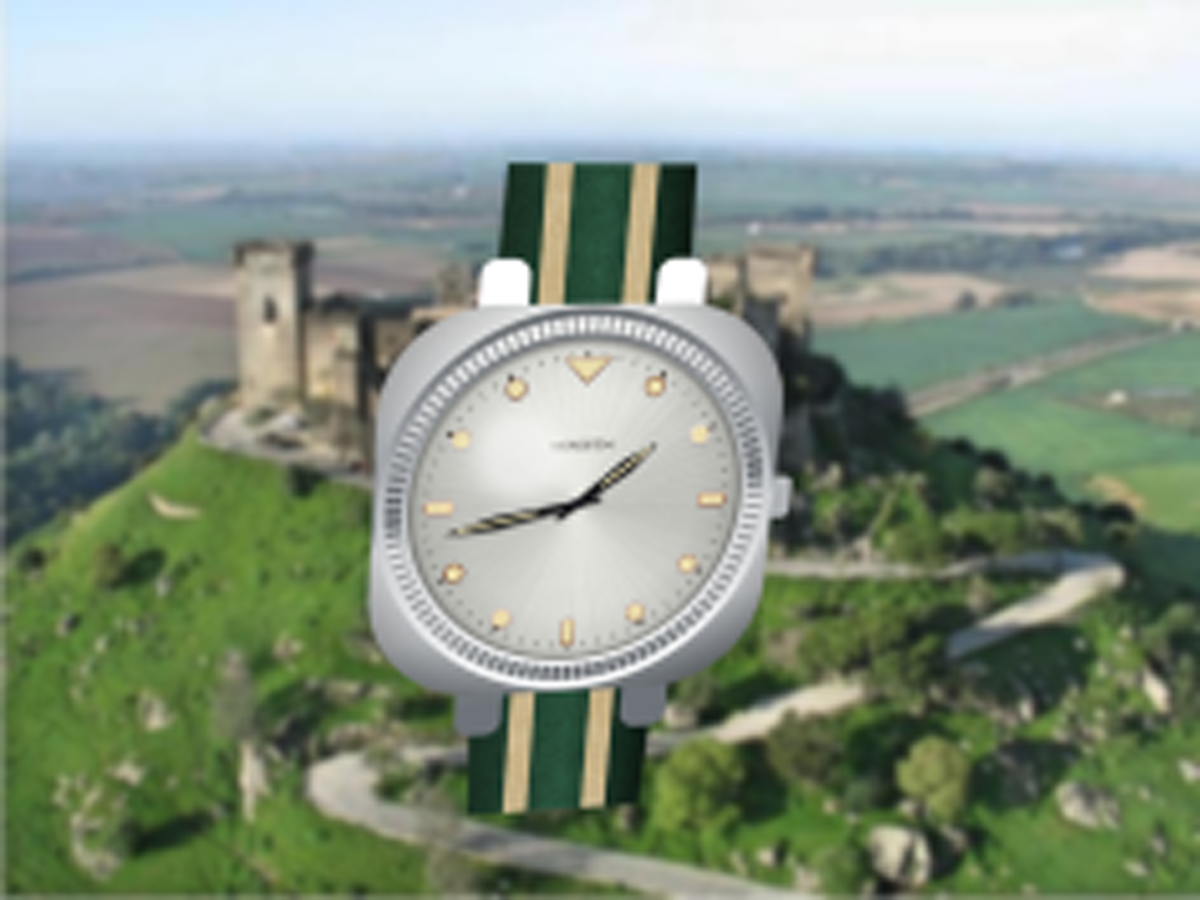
1:43
